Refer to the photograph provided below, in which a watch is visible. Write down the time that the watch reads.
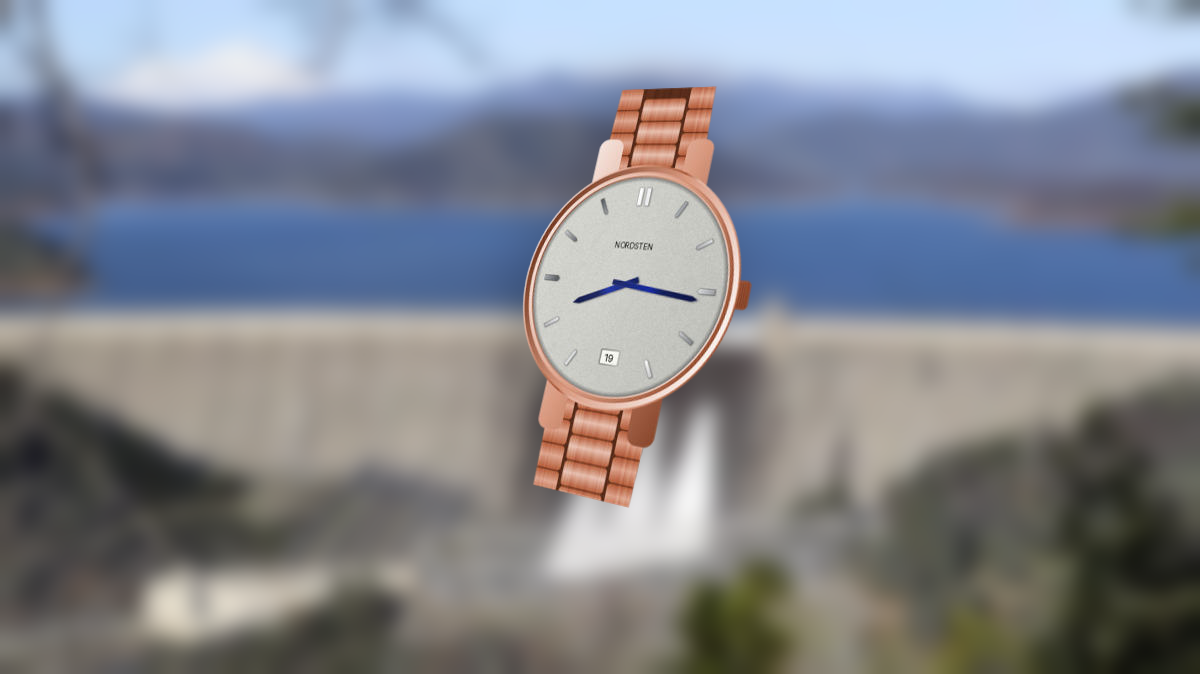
8:16
